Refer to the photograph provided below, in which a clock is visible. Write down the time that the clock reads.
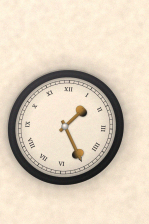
1:25
